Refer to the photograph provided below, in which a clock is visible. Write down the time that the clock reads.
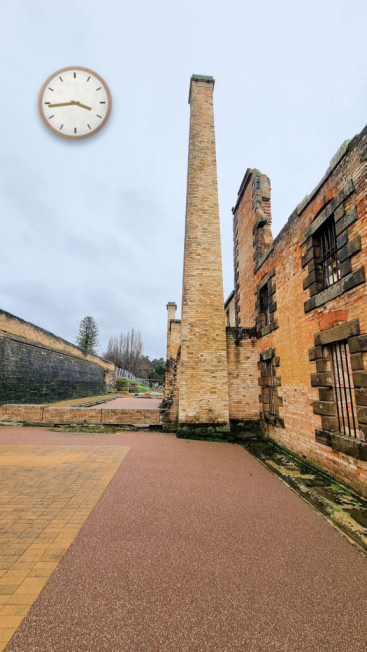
3:44
